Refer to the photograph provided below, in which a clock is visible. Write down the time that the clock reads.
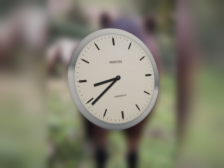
8:39
